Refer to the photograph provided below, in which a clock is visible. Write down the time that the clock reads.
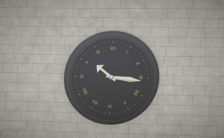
10:16
